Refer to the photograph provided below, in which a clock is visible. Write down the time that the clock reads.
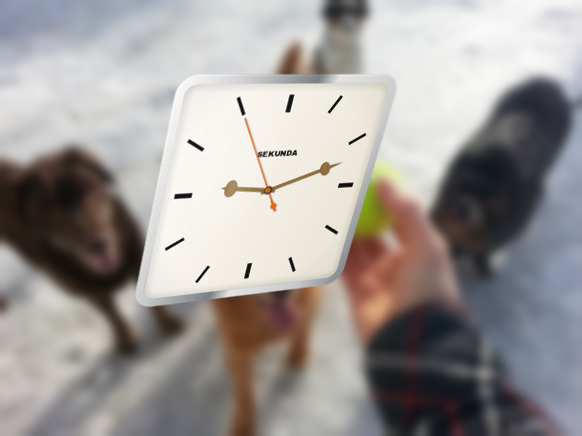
9:11:55
